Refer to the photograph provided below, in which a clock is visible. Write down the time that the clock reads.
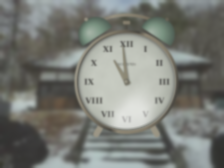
10:59
